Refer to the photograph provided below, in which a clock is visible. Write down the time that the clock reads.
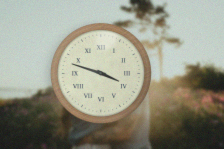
3:48
